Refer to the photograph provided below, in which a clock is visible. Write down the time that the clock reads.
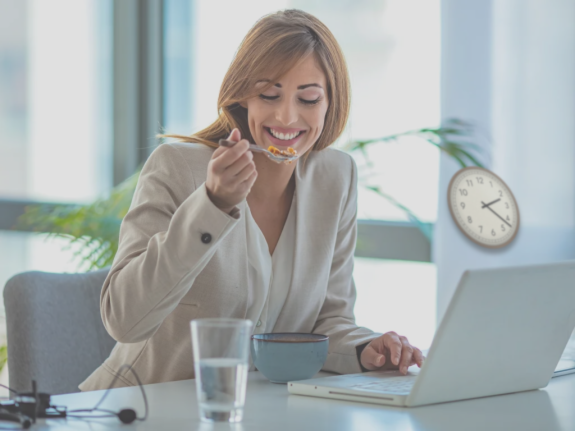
2:22
